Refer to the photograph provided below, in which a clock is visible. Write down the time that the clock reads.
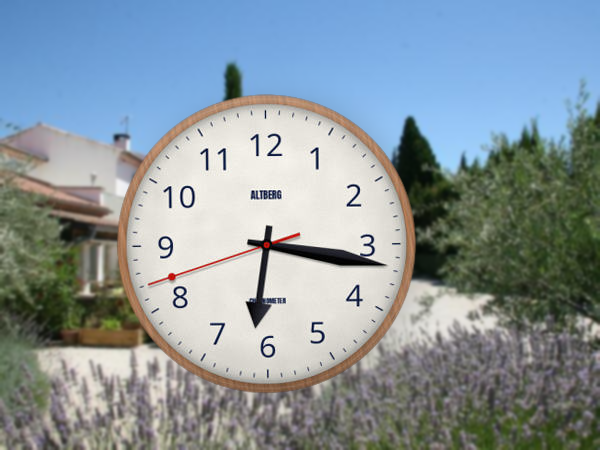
6:16:42
